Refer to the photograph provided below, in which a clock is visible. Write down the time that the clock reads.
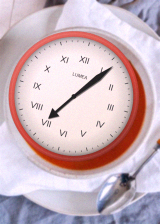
7:06
